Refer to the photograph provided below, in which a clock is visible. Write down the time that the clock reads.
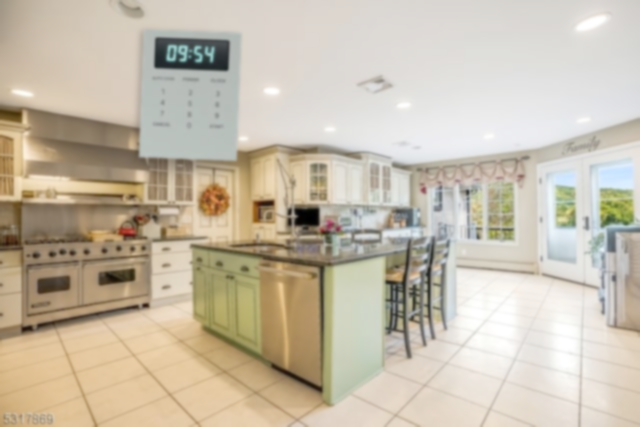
9:54
